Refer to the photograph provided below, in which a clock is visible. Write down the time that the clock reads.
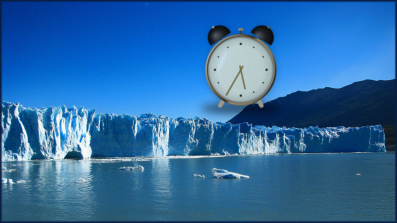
5:35
